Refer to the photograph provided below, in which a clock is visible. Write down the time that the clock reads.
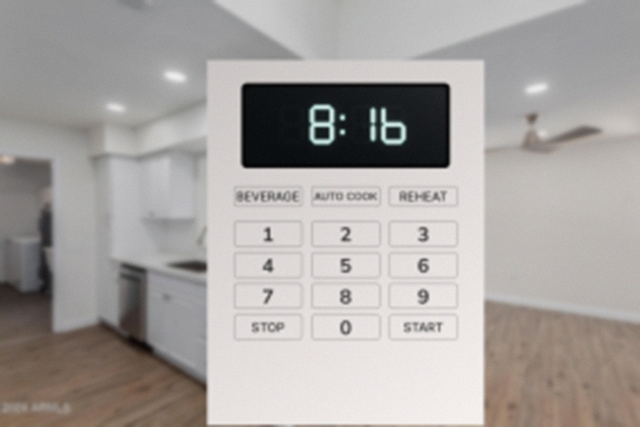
8:16
